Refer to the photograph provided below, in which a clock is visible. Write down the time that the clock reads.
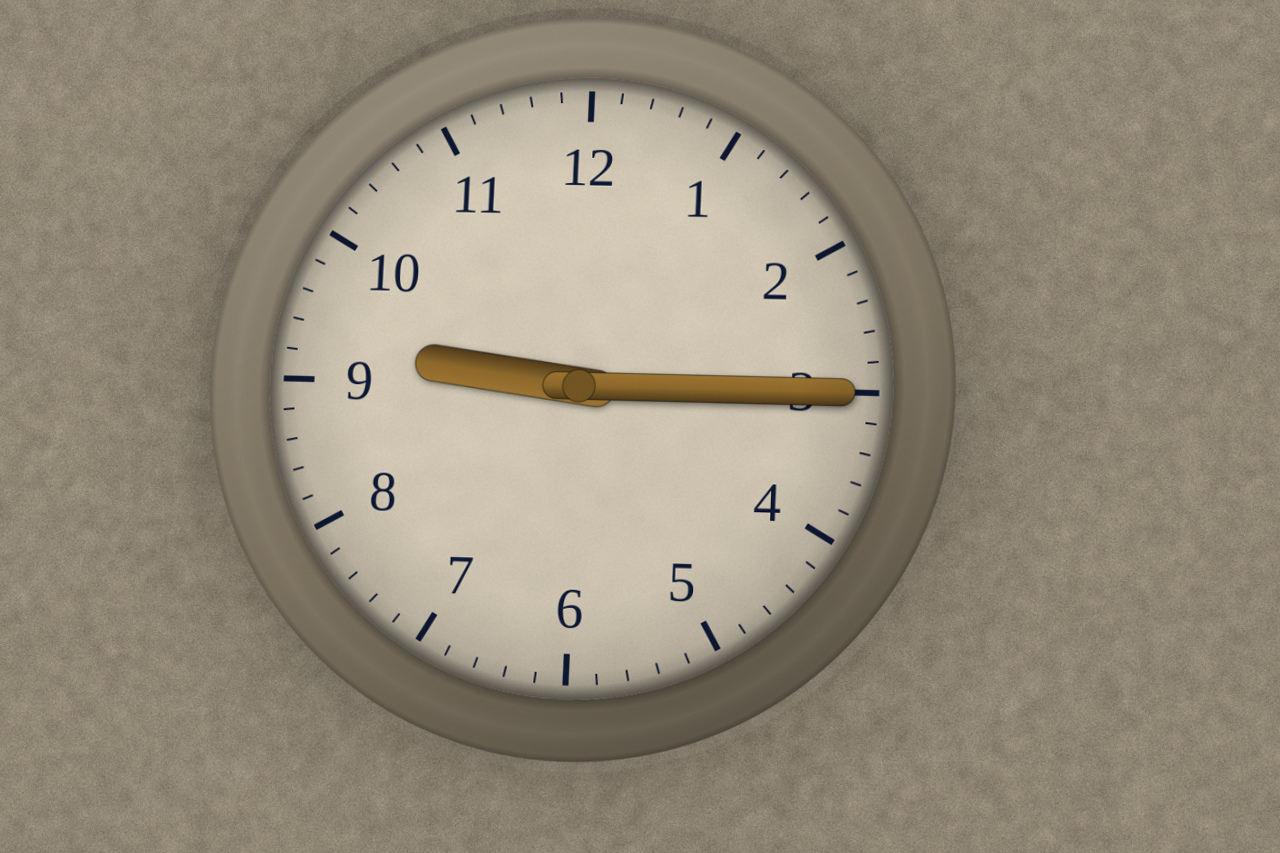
9:15
